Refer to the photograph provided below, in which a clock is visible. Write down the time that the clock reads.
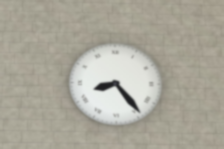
8:24
